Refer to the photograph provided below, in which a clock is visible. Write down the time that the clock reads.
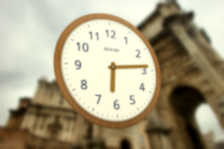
6:14
